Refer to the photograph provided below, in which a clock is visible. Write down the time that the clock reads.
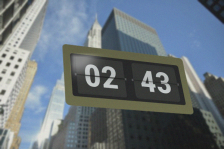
2:43
